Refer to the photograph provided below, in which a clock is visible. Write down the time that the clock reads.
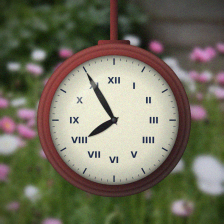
7:55
